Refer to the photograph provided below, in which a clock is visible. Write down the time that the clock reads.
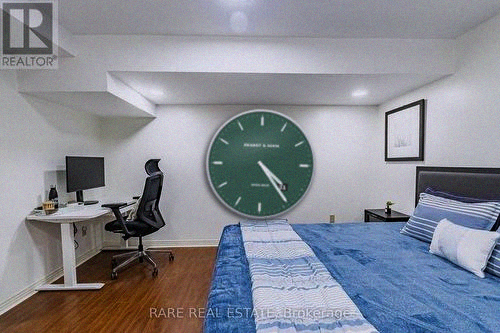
4:24
